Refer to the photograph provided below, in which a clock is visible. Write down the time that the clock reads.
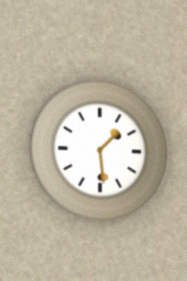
1:29
